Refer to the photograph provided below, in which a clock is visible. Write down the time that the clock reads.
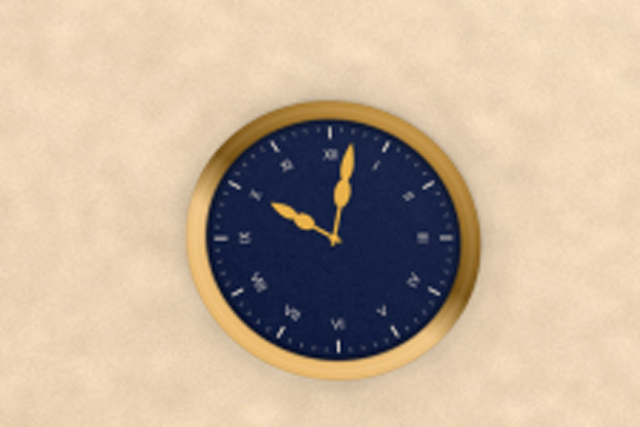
10:02
